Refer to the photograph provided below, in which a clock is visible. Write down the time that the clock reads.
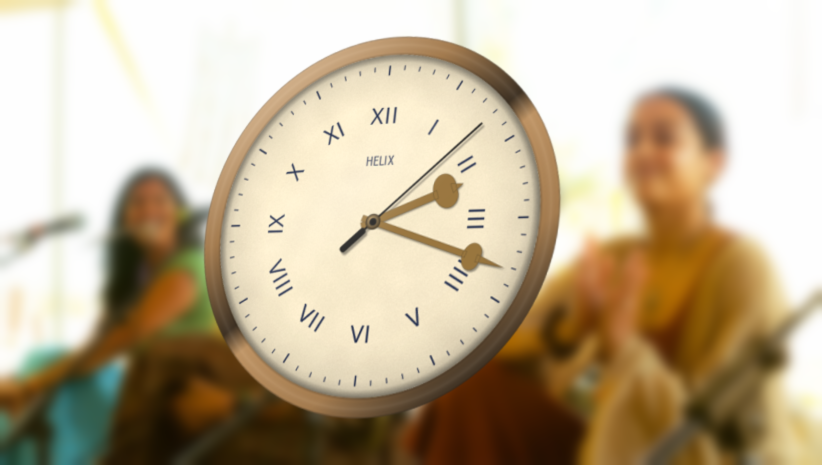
2:18:08
